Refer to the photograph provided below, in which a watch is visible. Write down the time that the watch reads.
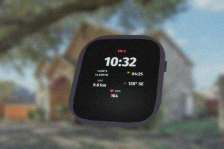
10:32
